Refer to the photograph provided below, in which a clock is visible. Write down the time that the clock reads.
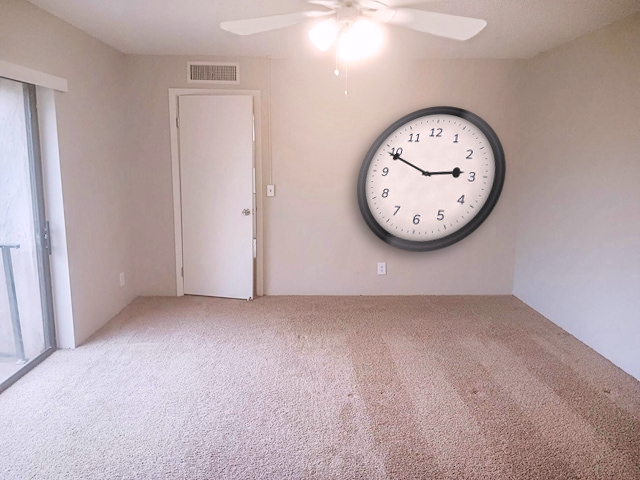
2:49
